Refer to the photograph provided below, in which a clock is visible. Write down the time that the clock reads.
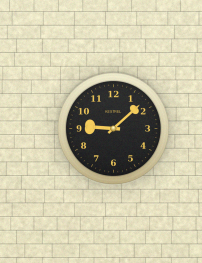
9:08
